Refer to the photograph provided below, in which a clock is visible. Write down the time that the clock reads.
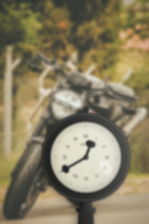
12:40
